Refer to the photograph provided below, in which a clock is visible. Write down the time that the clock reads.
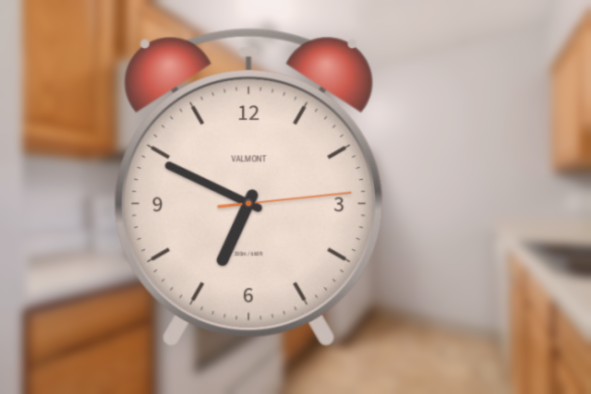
6:49:14
